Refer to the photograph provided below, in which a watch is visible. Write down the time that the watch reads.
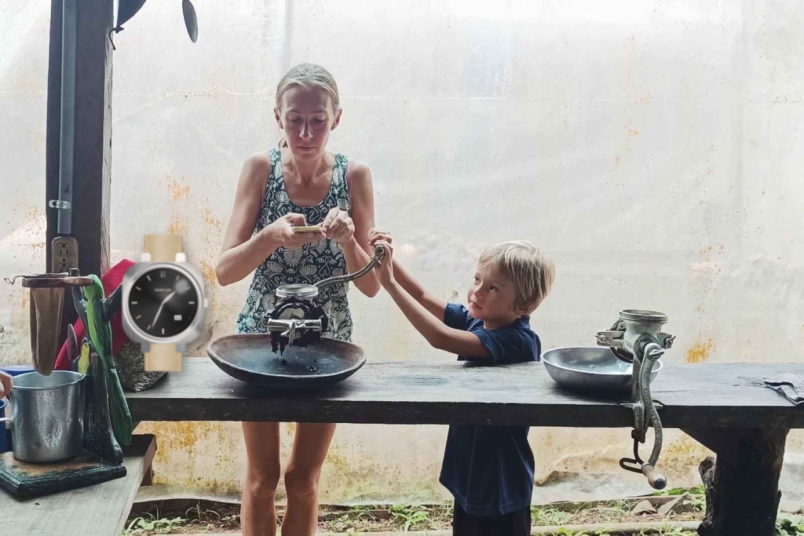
1:34
